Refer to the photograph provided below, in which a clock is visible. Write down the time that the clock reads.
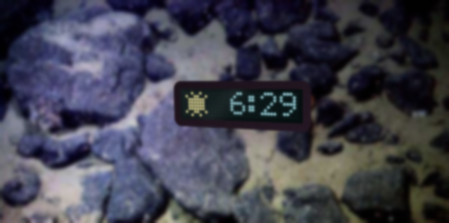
6:29
